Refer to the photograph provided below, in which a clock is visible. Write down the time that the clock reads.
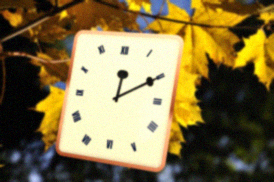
12:10
